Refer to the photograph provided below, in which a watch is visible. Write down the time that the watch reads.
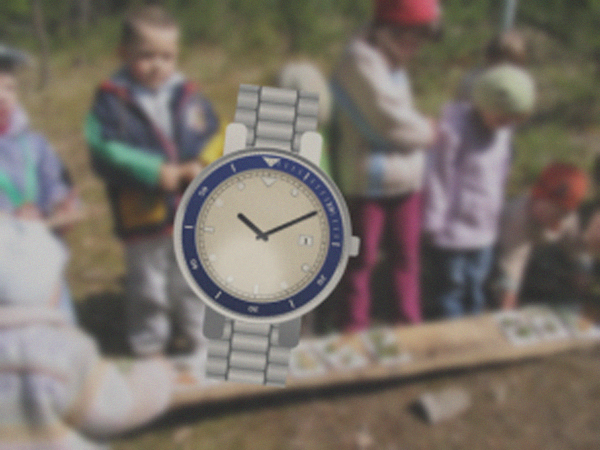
10:10
